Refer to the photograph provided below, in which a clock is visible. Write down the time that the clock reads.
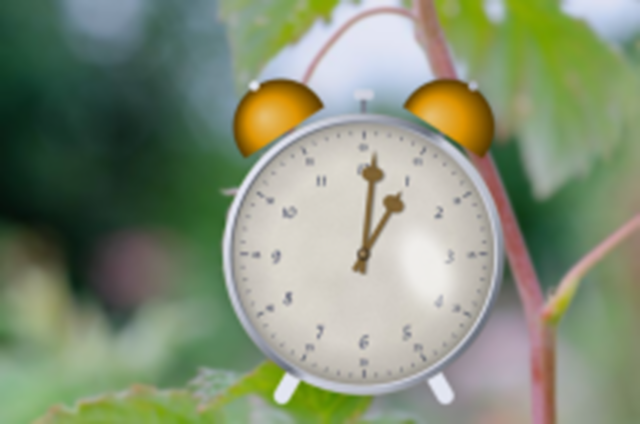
1:01
